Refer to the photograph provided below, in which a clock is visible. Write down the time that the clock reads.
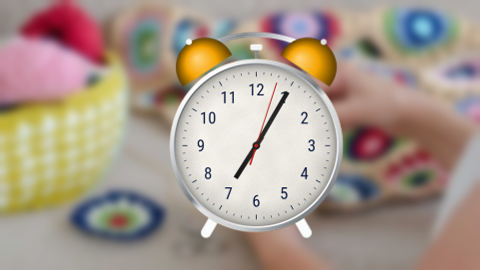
7:05:03
